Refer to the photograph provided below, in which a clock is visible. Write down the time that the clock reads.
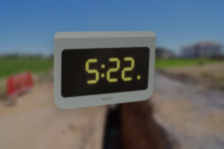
5:22
